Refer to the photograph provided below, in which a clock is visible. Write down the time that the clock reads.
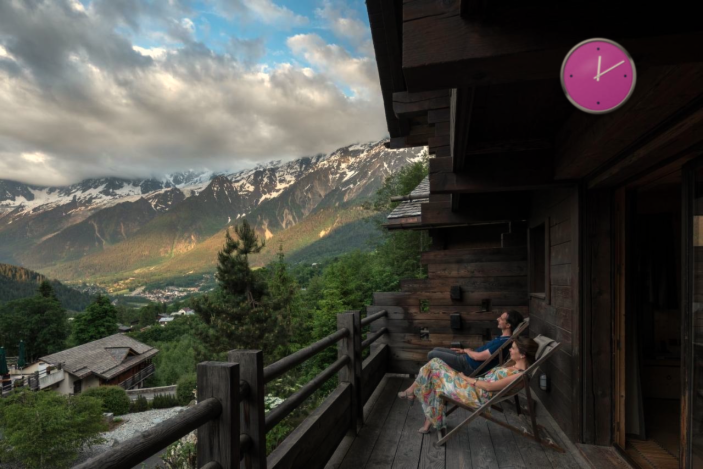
12:10
